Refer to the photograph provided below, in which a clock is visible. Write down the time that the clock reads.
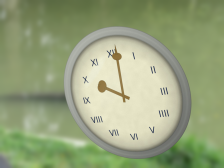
10:01
